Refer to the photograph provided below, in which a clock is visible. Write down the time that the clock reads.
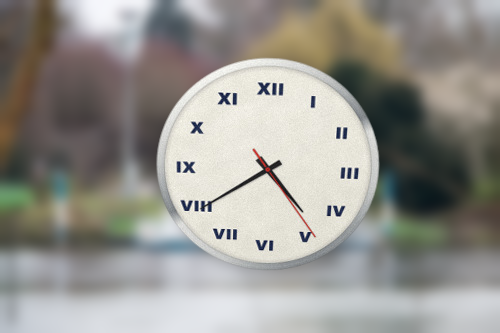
4:39:24
